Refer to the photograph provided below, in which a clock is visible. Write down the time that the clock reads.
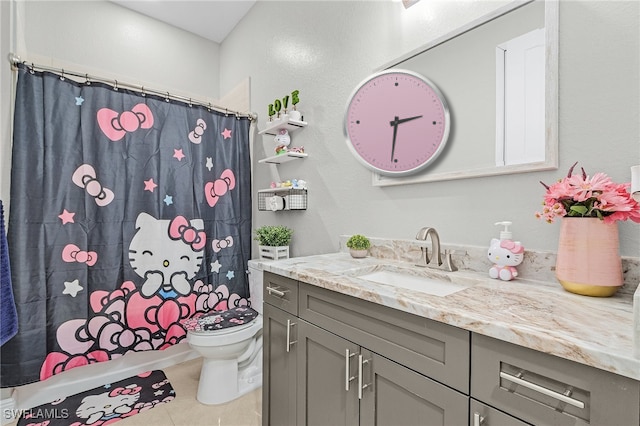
2:31
